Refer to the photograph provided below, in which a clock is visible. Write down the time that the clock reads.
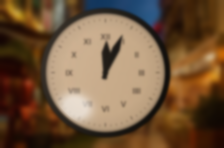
12:04
